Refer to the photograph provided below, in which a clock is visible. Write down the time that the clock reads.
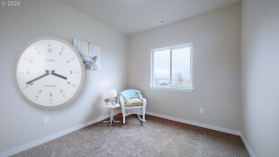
3:41
